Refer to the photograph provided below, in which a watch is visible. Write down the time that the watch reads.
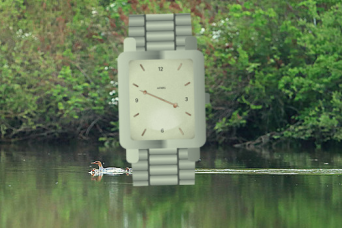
3:49
